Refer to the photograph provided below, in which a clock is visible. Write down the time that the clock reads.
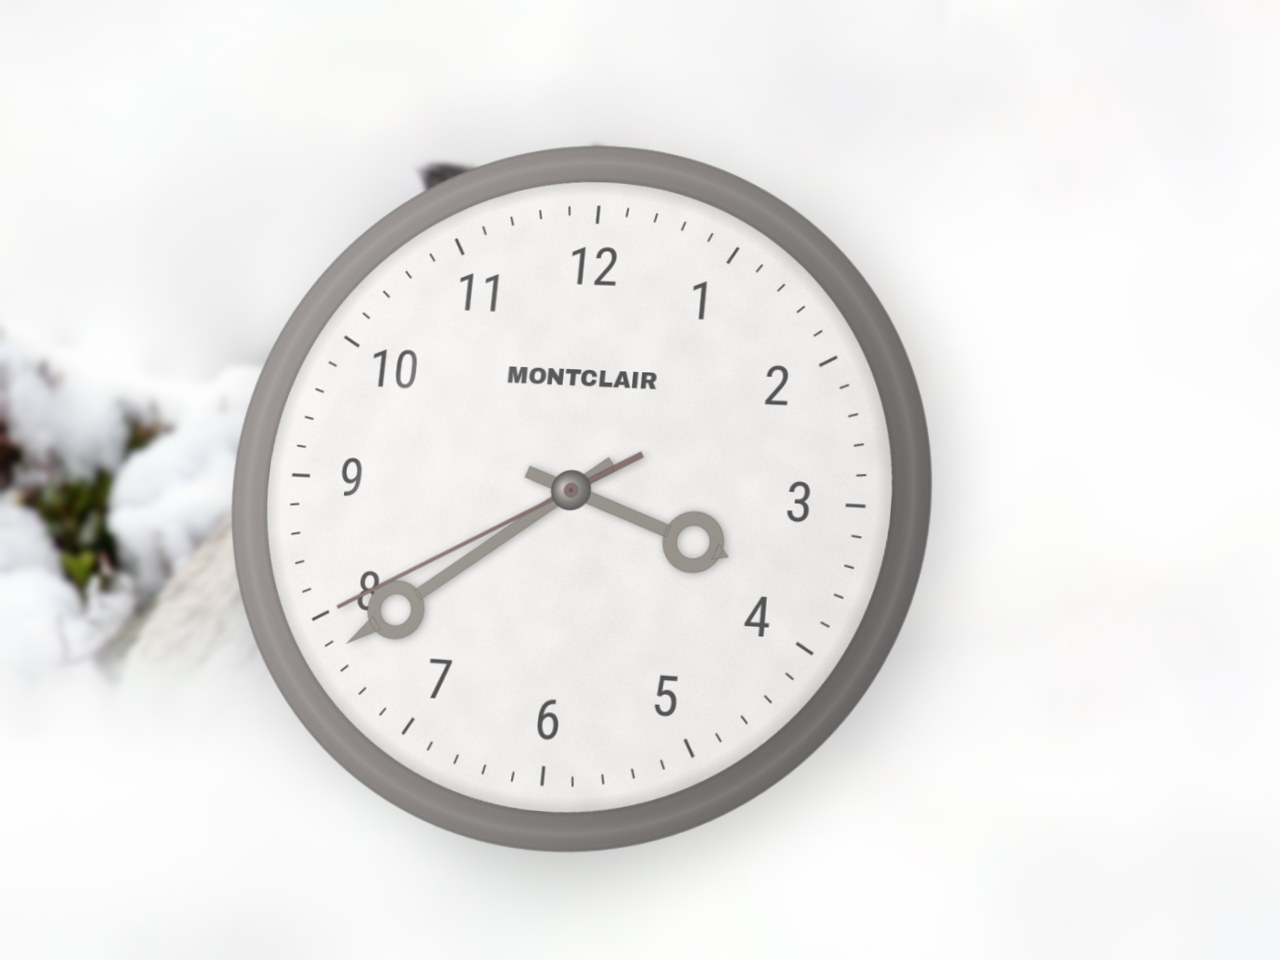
3:38:40
